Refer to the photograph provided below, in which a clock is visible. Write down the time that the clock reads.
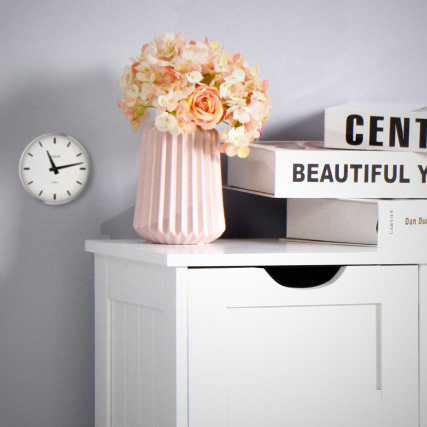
11:13
